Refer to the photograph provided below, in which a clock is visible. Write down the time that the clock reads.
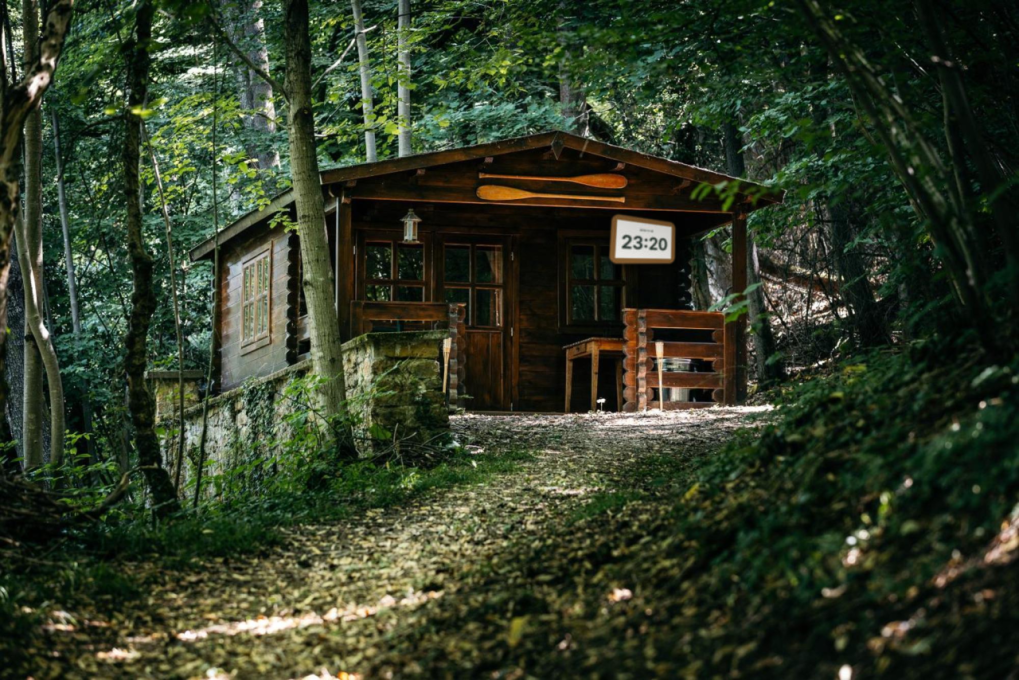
23:20
